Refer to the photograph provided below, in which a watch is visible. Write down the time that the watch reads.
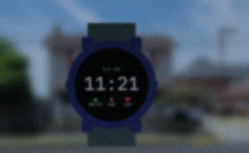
11:21
